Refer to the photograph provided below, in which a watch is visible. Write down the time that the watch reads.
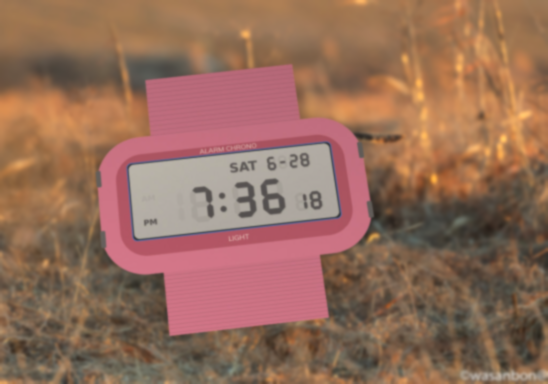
7:36:18
